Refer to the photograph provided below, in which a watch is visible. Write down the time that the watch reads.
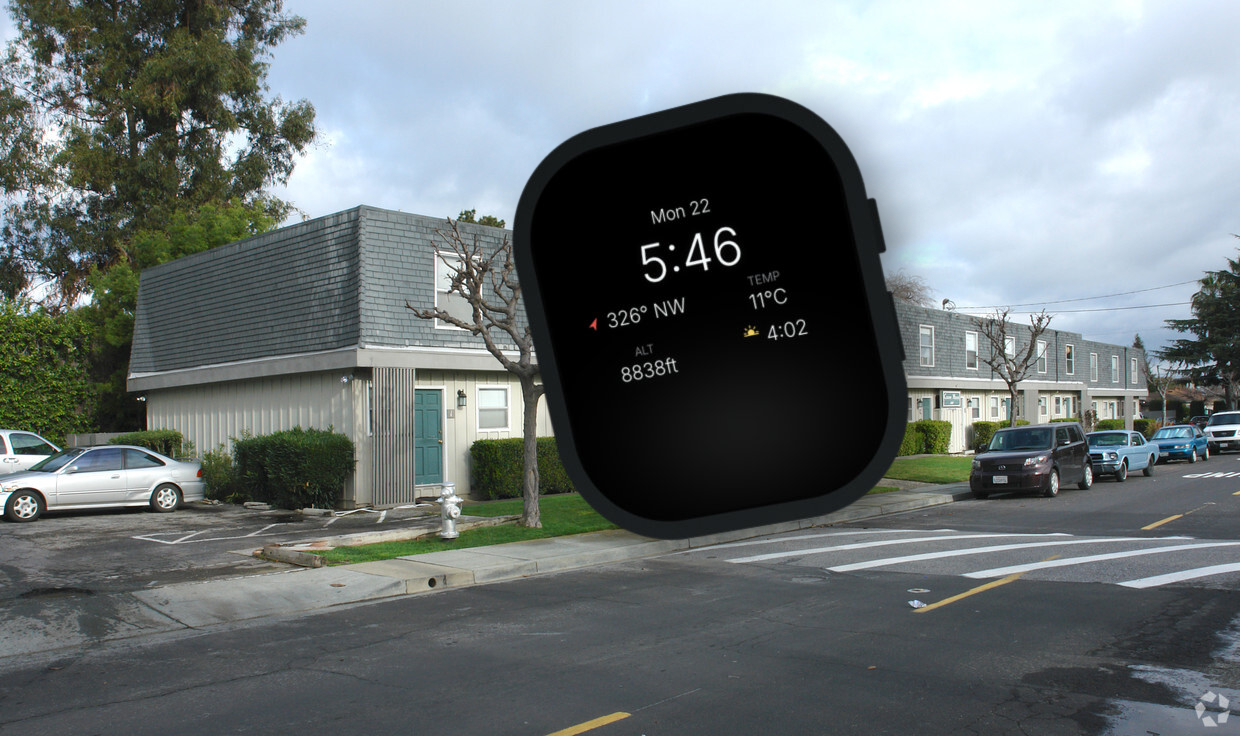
5:46
